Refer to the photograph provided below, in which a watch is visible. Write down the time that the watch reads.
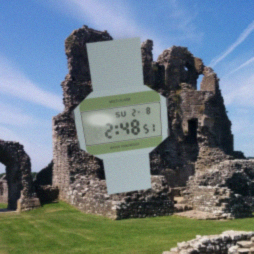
2:48:51
